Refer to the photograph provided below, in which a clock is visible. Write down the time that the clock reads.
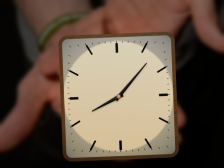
8:07
